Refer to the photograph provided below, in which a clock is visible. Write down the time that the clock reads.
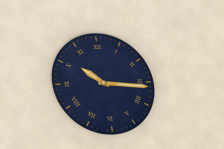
10:16
